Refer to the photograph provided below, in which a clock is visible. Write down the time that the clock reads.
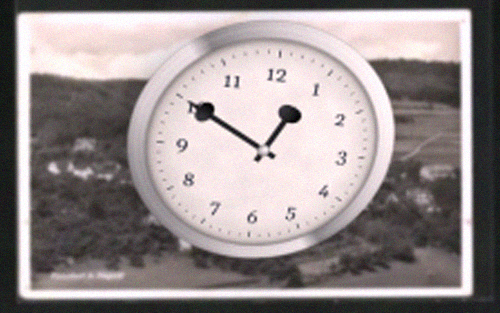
12:50
